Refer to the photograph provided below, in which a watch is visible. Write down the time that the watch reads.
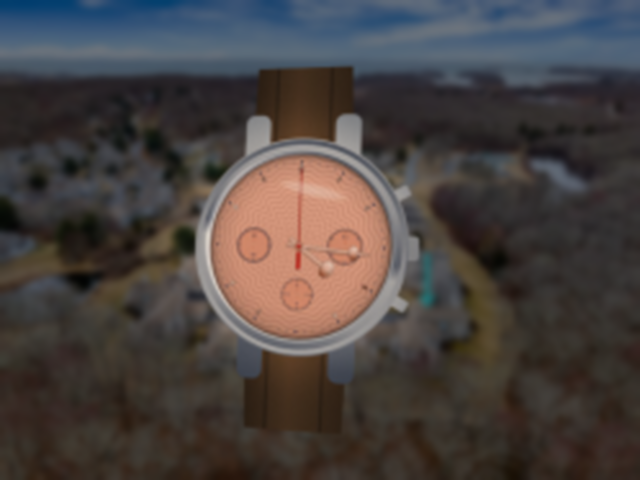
4:16
